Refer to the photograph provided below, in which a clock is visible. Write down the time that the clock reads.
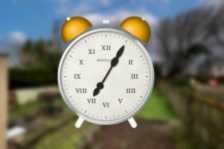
7:05
